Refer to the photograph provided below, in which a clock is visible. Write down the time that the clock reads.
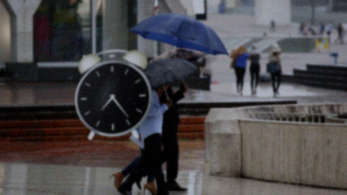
7:24
